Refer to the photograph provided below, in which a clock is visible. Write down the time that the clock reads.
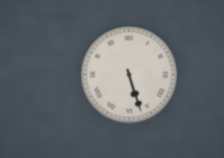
5:27
